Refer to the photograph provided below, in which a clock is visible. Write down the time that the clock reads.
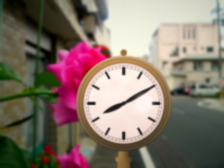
8:10
